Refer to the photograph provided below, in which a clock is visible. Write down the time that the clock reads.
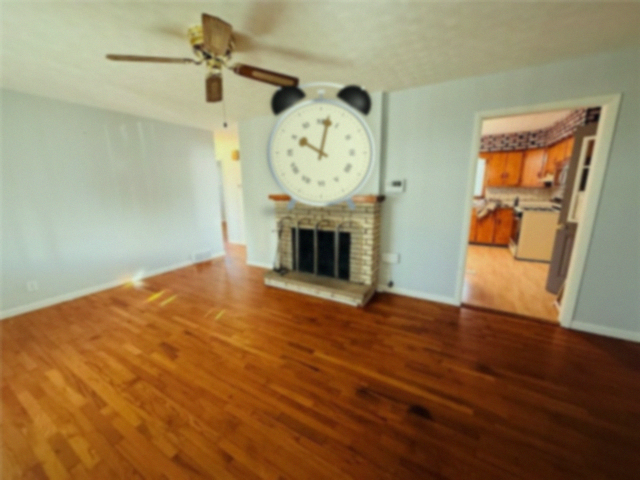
10:02
